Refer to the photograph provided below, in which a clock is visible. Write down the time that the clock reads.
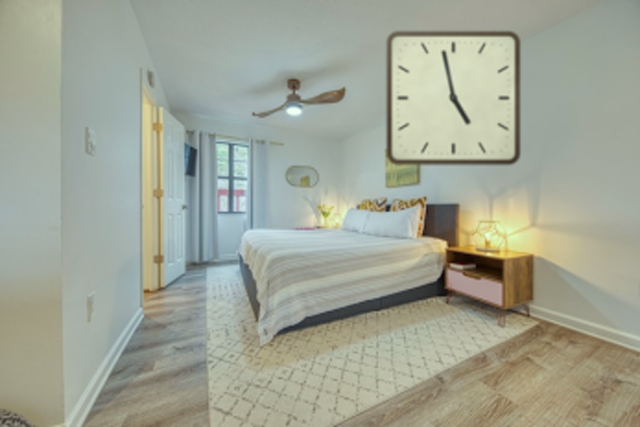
4:58
